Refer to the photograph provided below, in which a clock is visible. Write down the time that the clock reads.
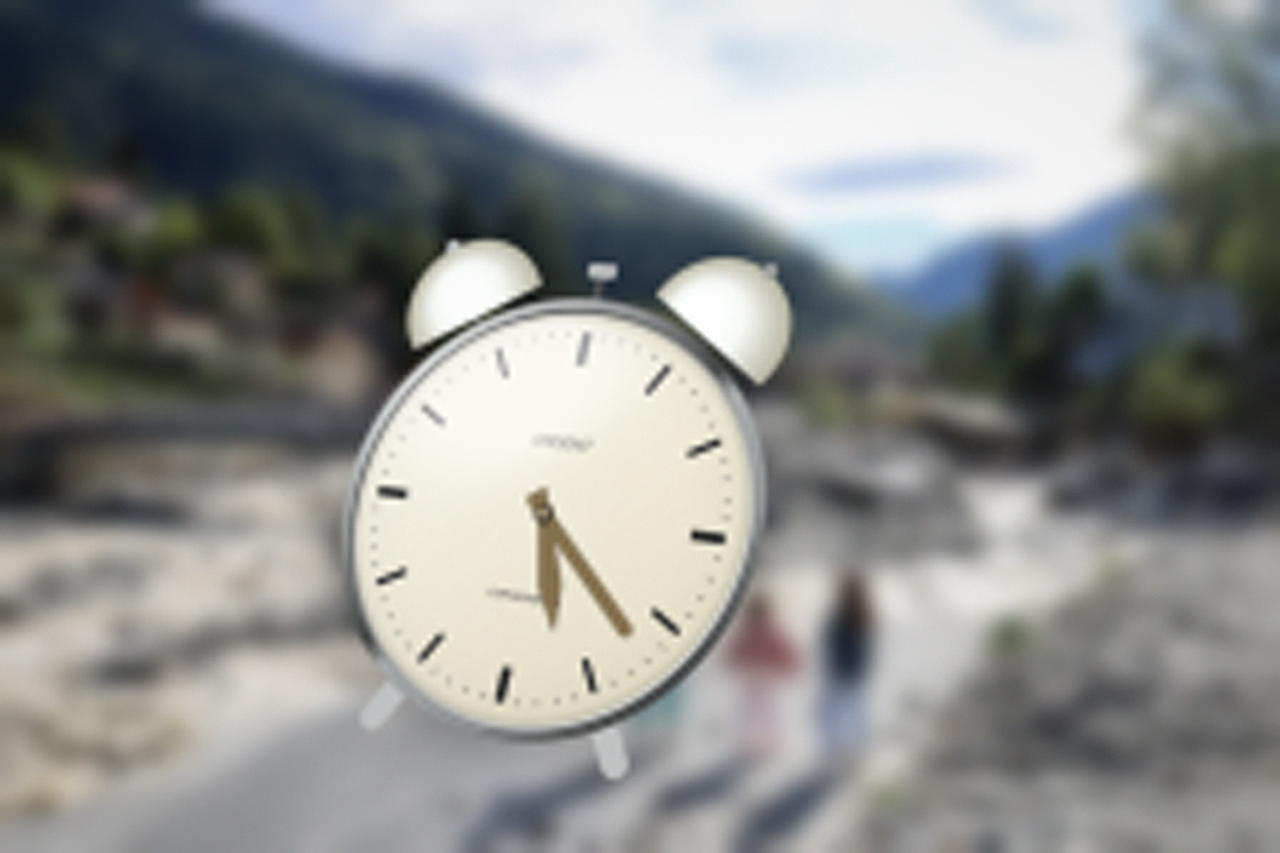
5:22
